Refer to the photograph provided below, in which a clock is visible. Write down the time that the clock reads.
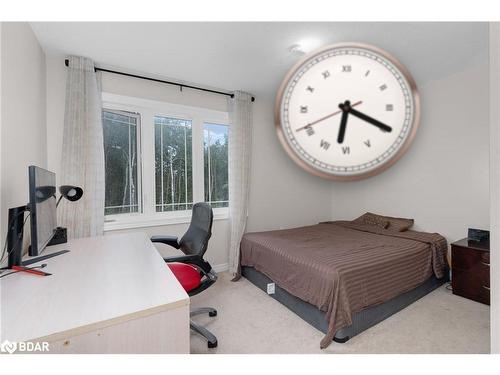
6:19:41
